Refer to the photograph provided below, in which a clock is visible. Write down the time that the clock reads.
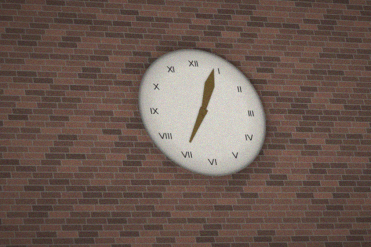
7:04
